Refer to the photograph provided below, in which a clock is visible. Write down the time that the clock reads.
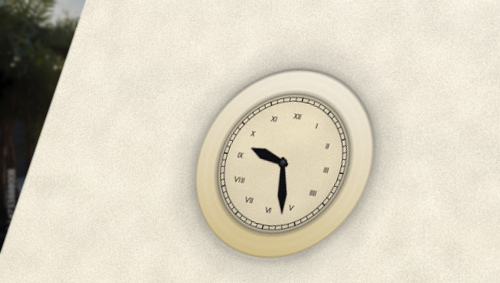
9:27
